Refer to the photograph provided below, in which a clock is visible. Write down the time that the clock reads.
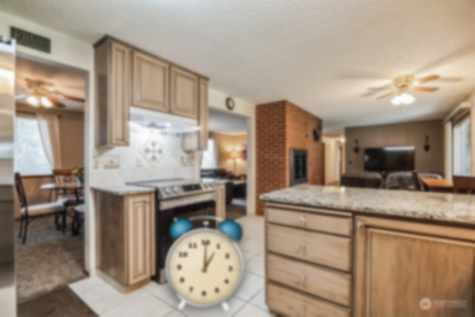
1:00
